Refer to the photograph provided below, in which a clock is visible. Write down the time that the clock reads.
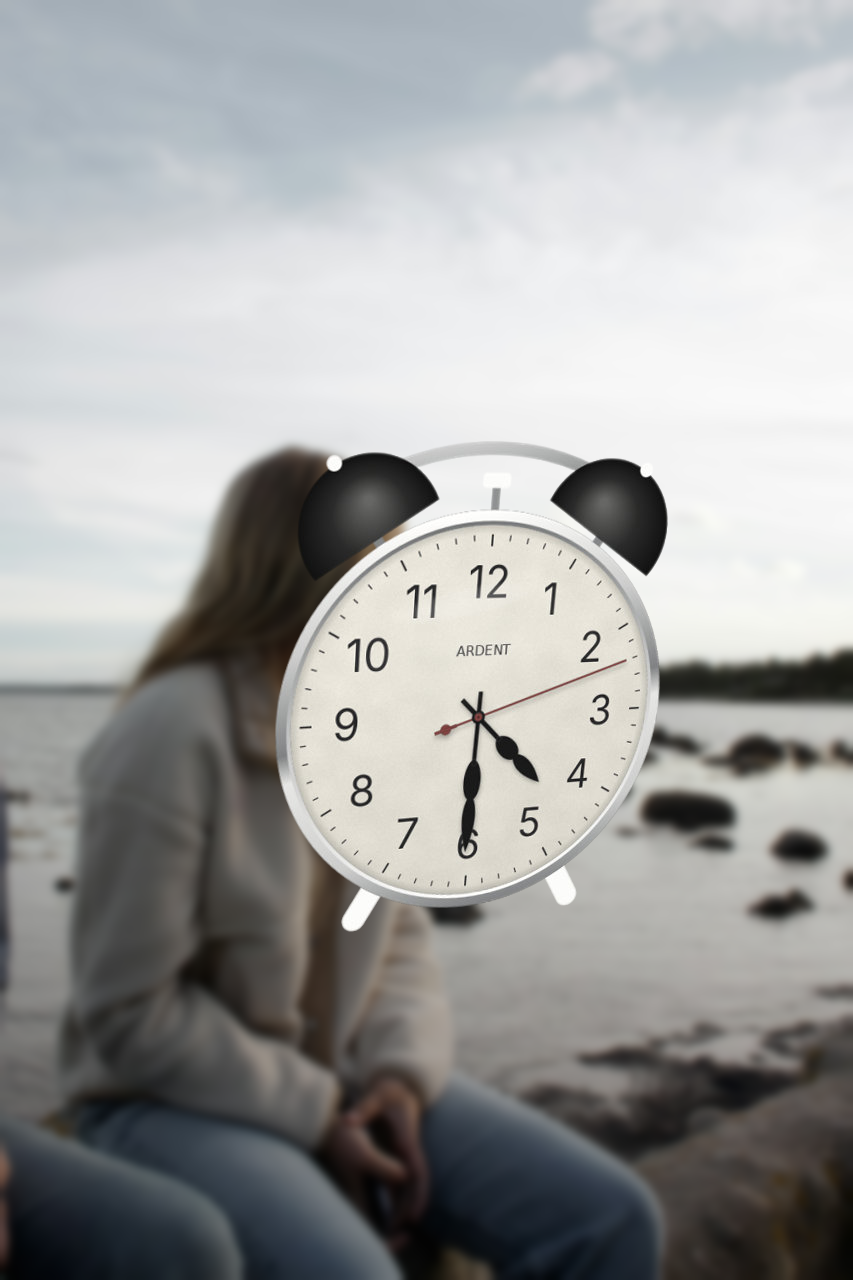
4:30:12
